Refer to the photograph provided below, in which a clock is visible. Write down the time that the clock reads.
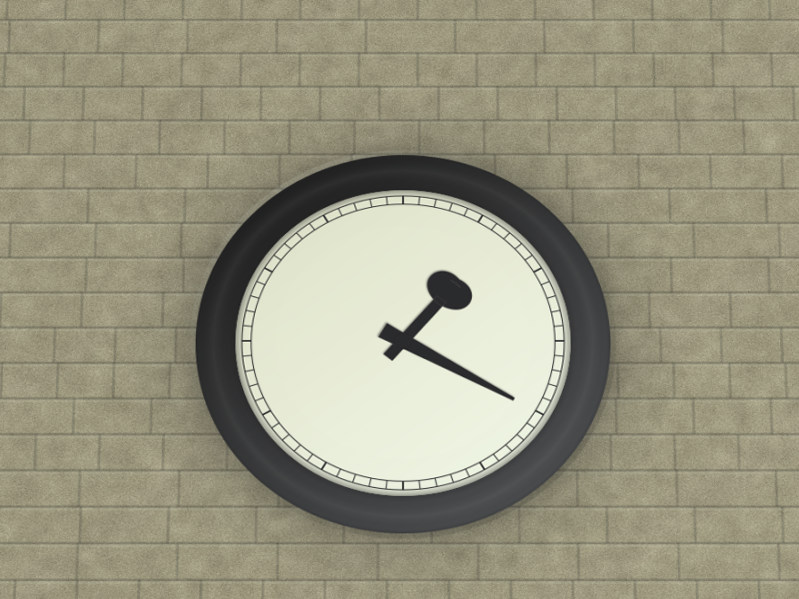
1:20
